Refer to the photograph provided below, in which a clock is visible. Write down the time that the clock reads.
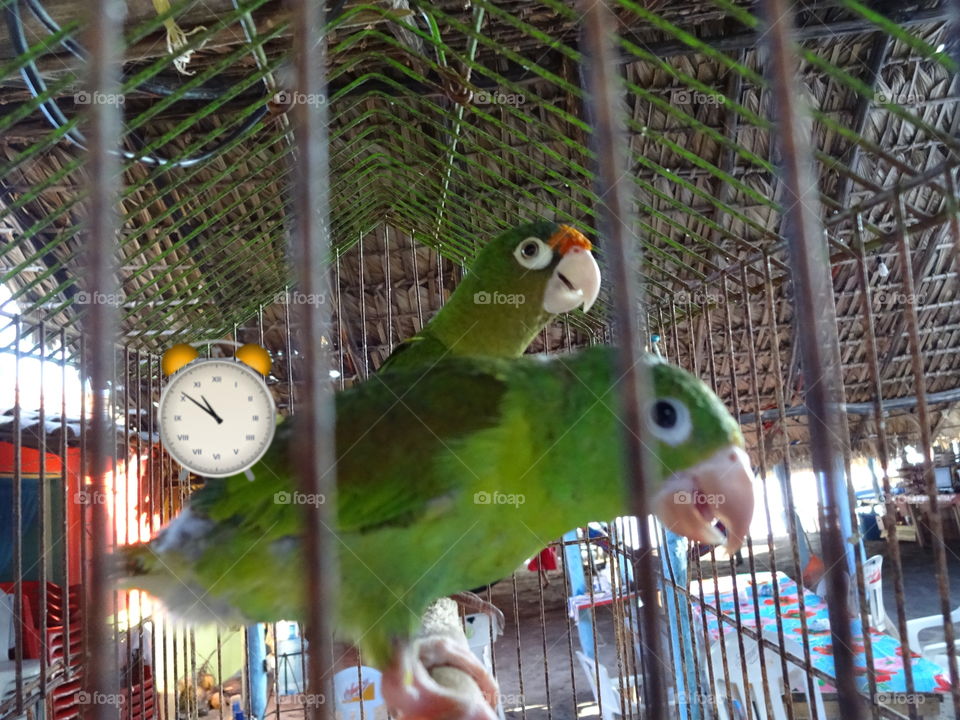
10:51
